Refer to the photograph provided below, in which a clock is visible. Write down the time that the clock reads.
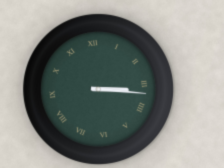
3:17
